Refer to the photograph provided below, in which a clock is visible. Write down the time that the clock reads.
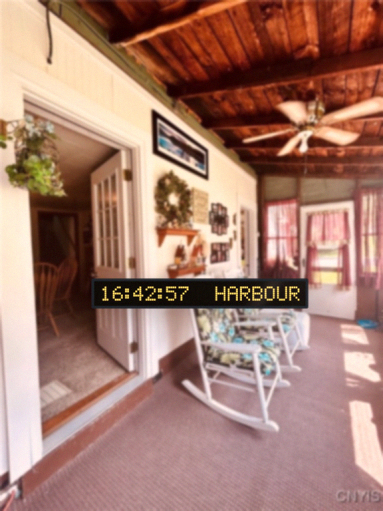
16:42:57
